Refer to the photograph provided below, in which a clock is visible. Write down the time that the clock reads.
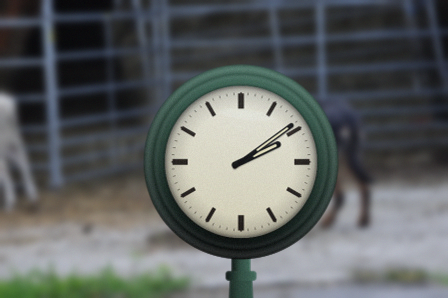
2:09
